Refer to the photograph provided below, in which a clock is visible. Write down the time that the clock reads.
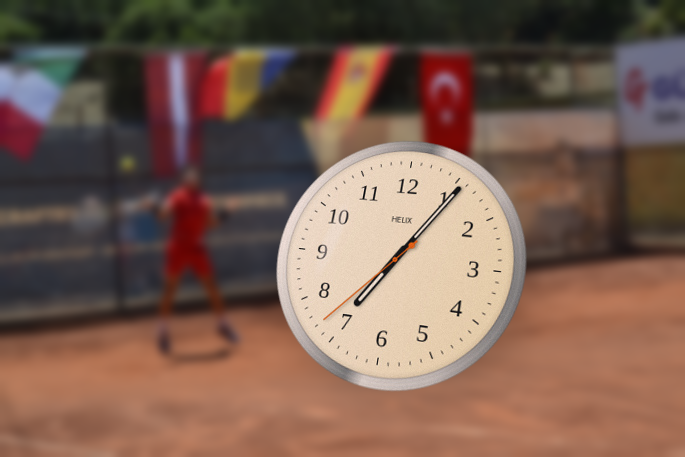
7:05:37
